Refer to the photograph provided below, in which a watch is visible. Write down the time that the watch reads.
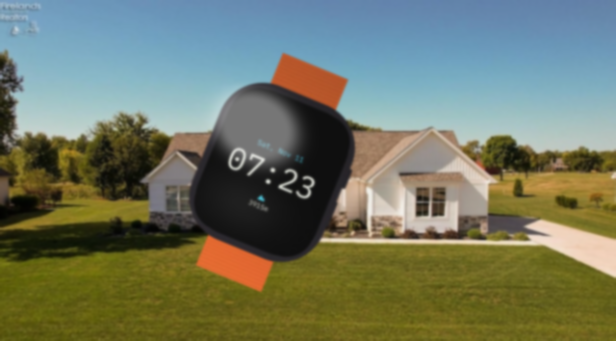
7:23
